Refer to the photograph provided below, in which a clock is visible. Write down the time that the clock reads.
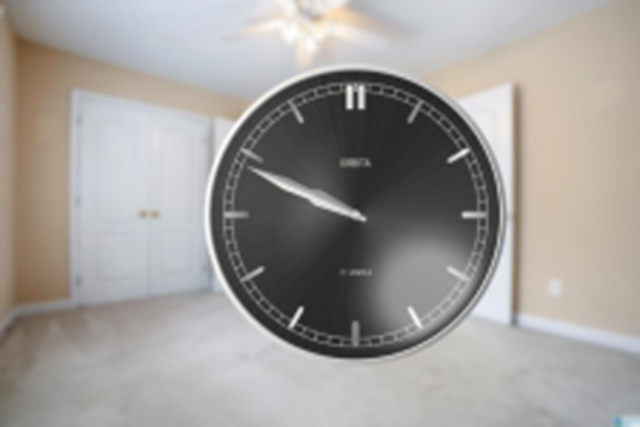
9:49
